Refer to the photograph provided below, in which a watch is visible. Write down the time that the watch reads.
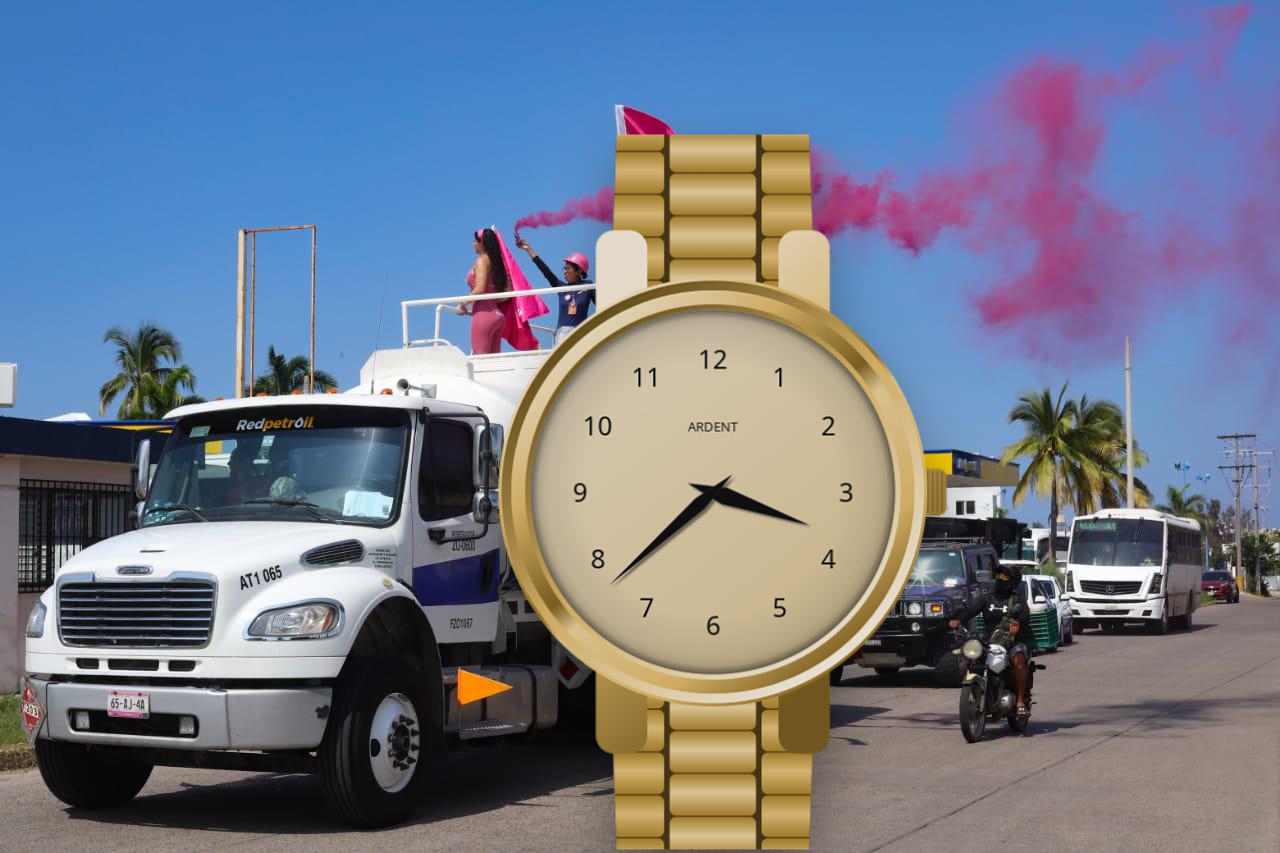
3:38
